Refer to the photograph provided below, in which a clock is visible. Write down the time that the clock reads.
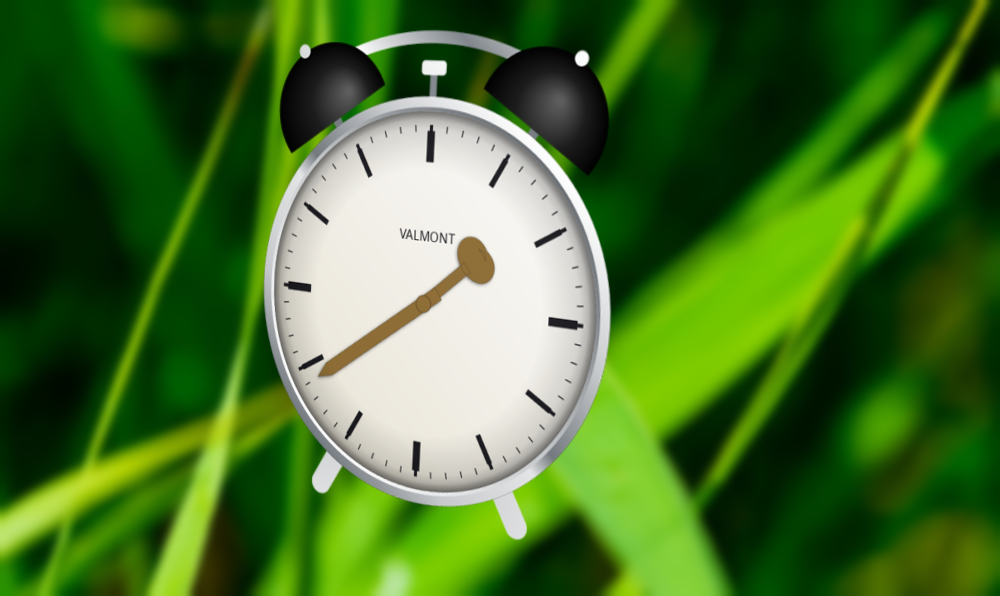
1:39
